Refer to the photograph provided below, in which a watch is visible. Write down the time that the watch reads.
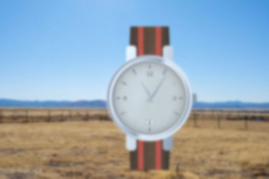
11:06
